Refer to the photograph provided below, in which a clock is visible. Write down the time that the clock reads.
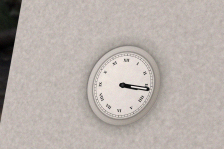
3:16
